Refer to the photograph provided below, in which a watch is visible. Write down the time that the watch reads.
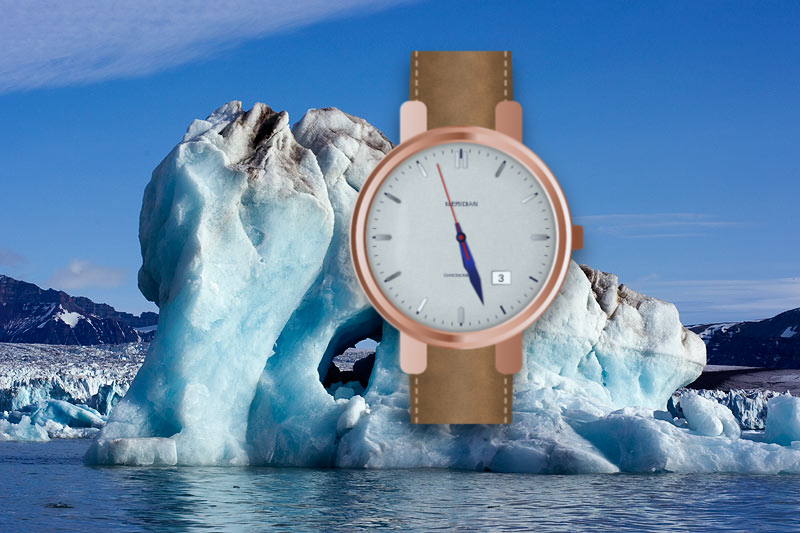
5:26:57
